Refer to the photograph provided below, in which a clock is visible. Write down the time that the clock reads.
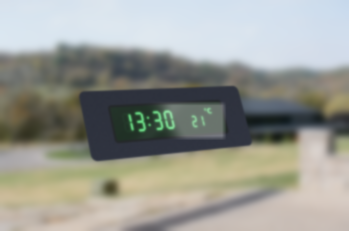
13:30
